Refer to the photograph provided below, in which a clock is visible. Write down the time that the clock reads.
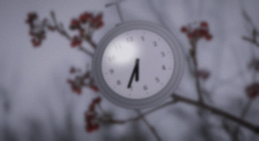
6:36
